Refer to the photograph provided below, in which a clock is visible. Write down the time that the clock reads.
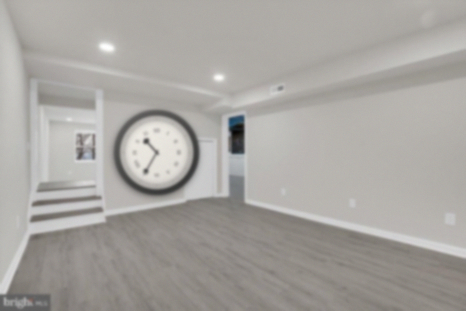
10:35
